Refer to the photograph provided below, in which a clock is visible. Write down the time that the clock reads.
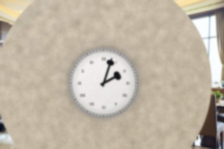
2:03
